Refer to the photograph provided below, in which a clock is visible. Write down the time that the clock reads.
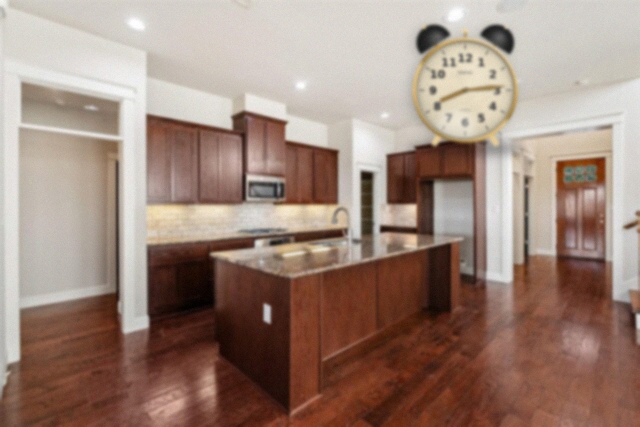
8:14
